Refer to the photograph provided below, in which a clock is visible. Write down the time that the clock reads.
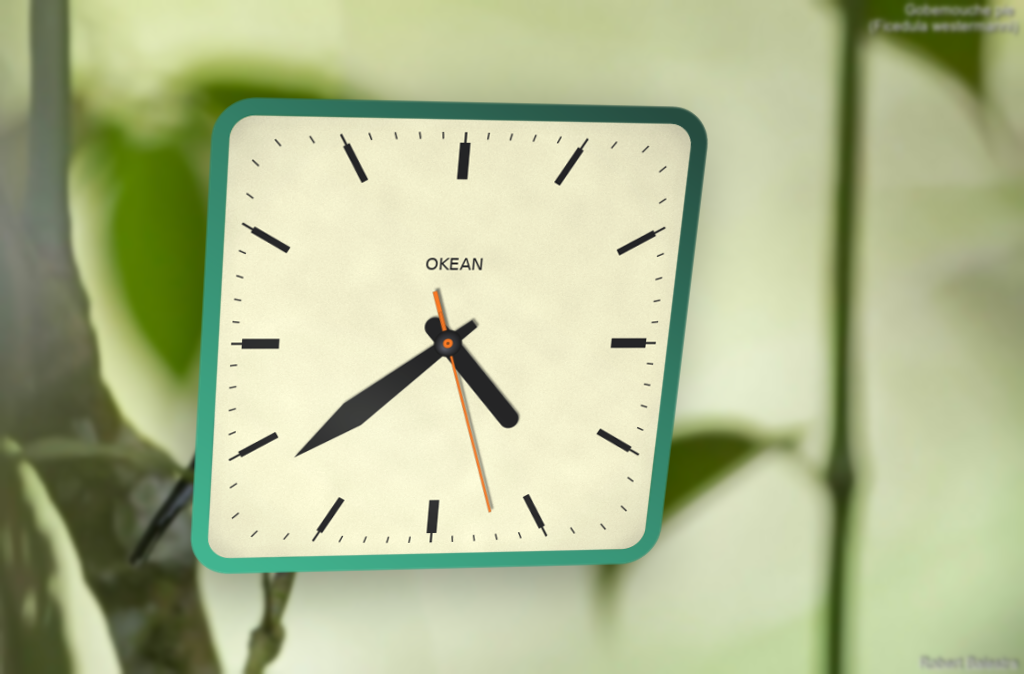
4:38:27
